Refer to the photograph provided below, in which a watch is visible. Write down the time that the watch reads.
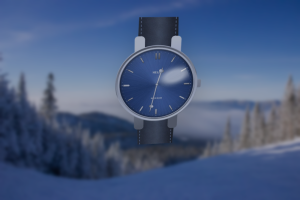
12:32
